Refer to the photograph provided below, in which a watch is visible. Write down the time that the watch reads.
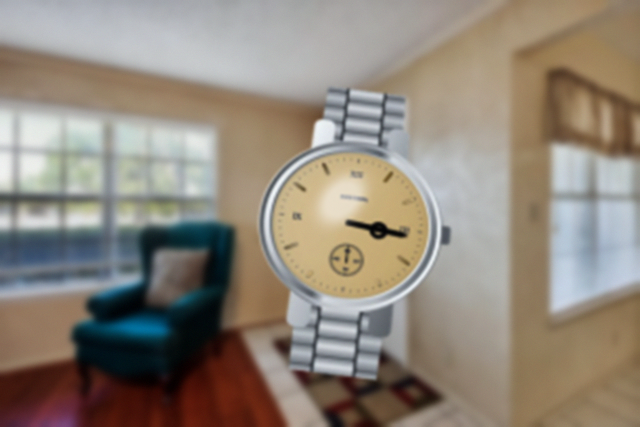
3:16
